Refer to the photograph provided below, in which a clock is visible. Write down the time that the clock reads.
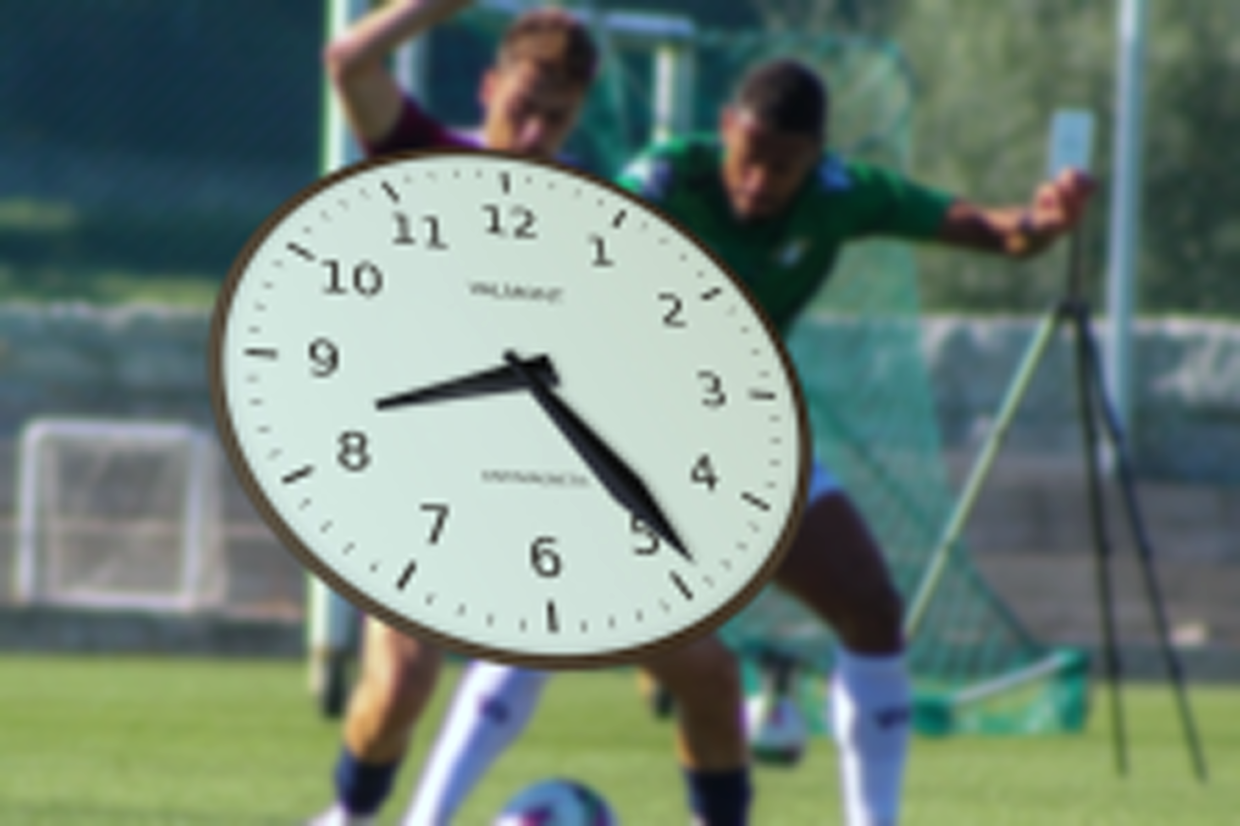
8:24
